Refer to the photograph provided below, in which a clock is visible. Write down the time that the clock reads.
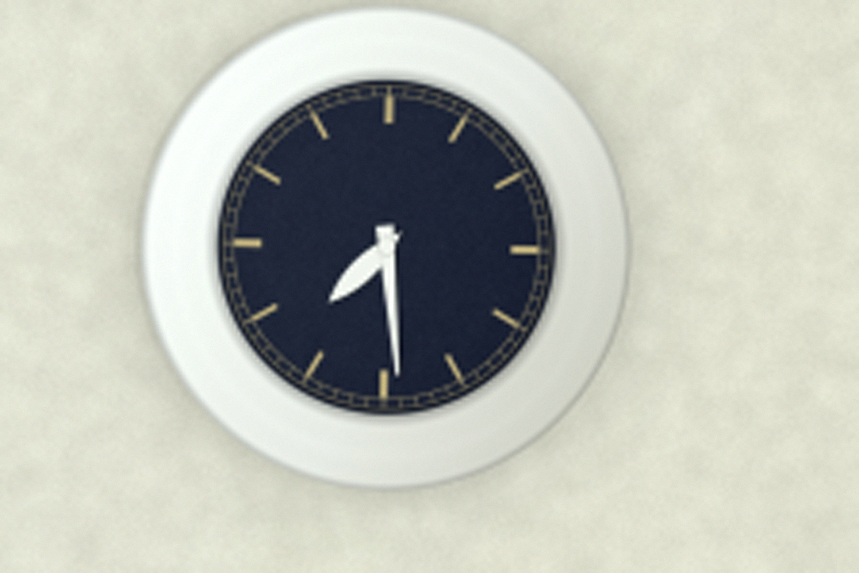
7:29
